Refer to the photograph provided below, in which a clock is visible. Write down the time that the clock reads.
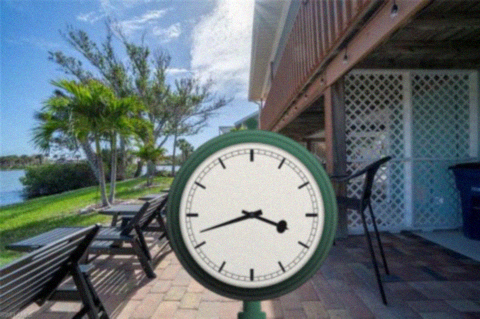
3:42
